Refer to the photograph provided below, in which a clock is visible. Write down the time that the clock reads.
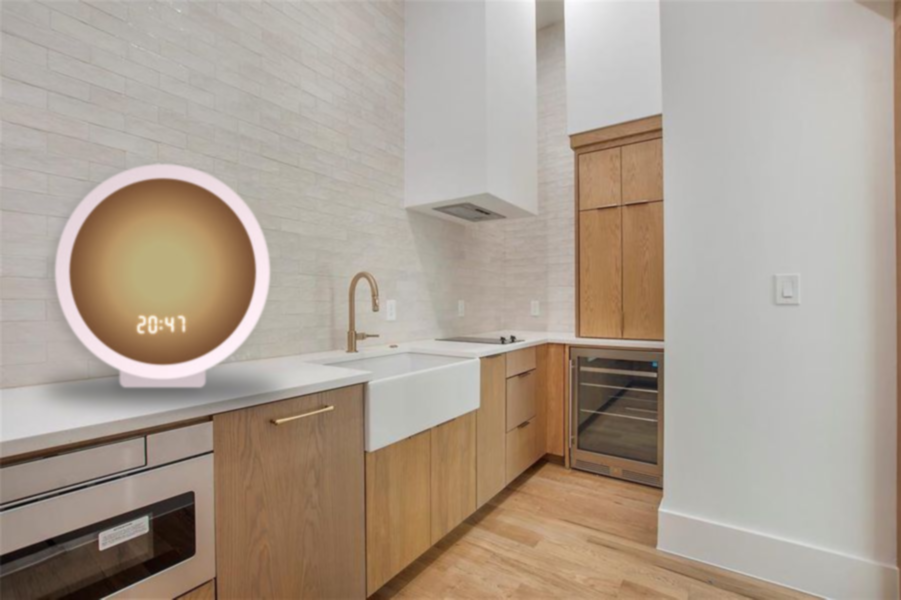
20:47
